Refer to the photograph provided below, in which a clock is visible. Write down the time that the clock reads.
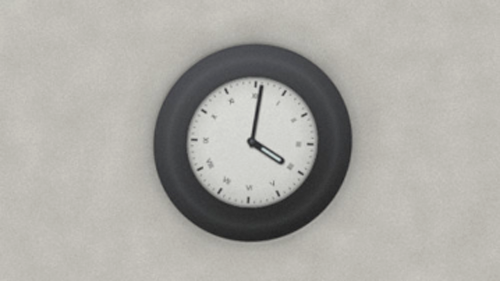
4:01
